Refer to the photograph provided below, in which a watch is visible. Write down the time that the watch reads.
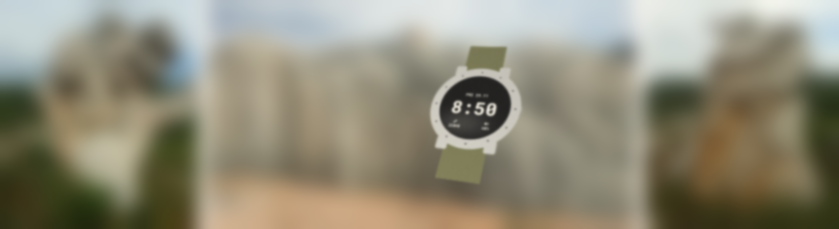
8:50
